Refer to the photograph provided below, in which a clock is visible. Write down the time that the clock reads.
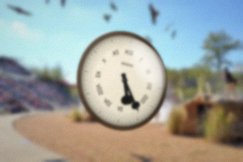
5:24
